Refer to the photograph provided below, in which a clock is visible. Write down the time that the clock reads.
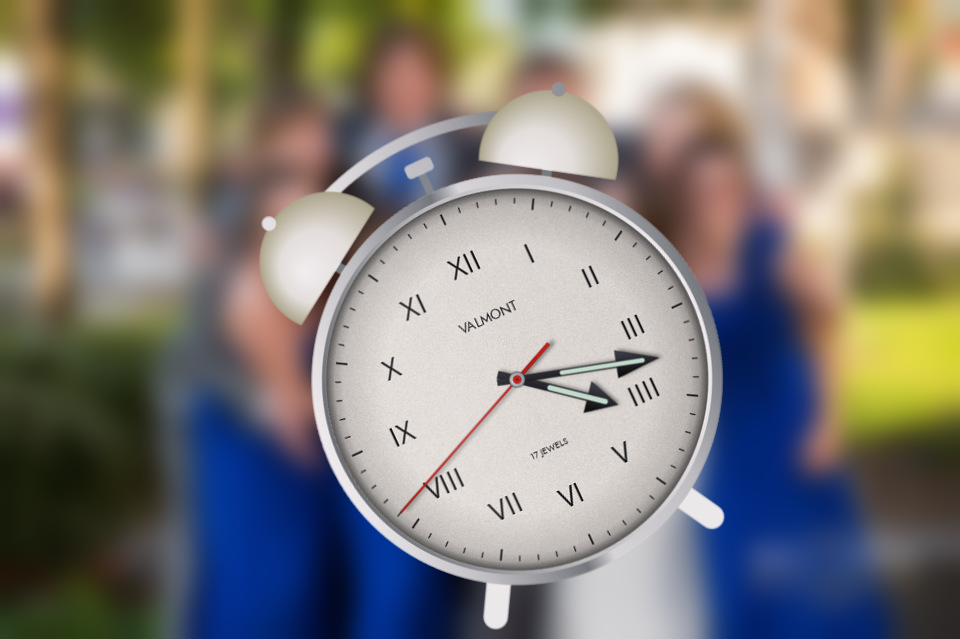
4:17:41
